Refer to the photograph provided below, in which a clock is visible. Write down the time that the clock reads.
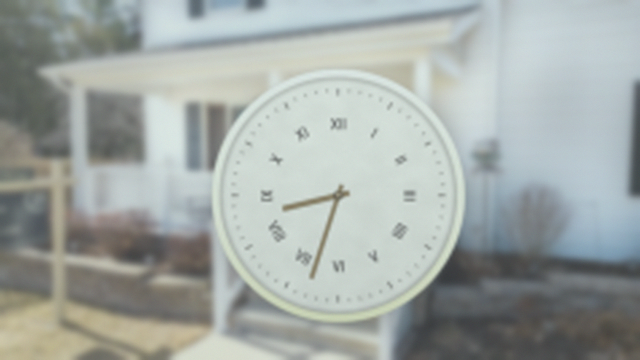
8:33
